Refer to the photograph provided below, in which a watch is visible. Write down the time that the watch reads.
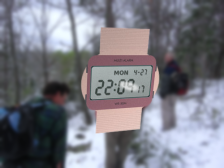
22:09:17
